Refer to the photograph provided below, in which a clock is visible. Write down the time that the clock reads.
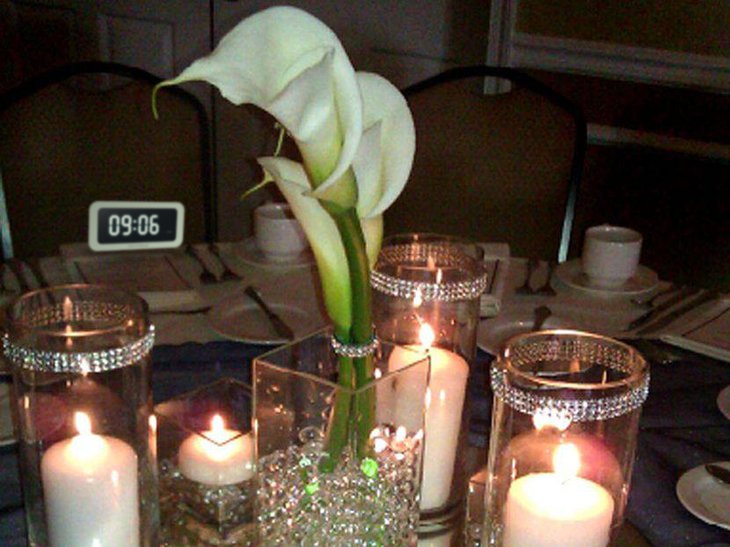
9:06
